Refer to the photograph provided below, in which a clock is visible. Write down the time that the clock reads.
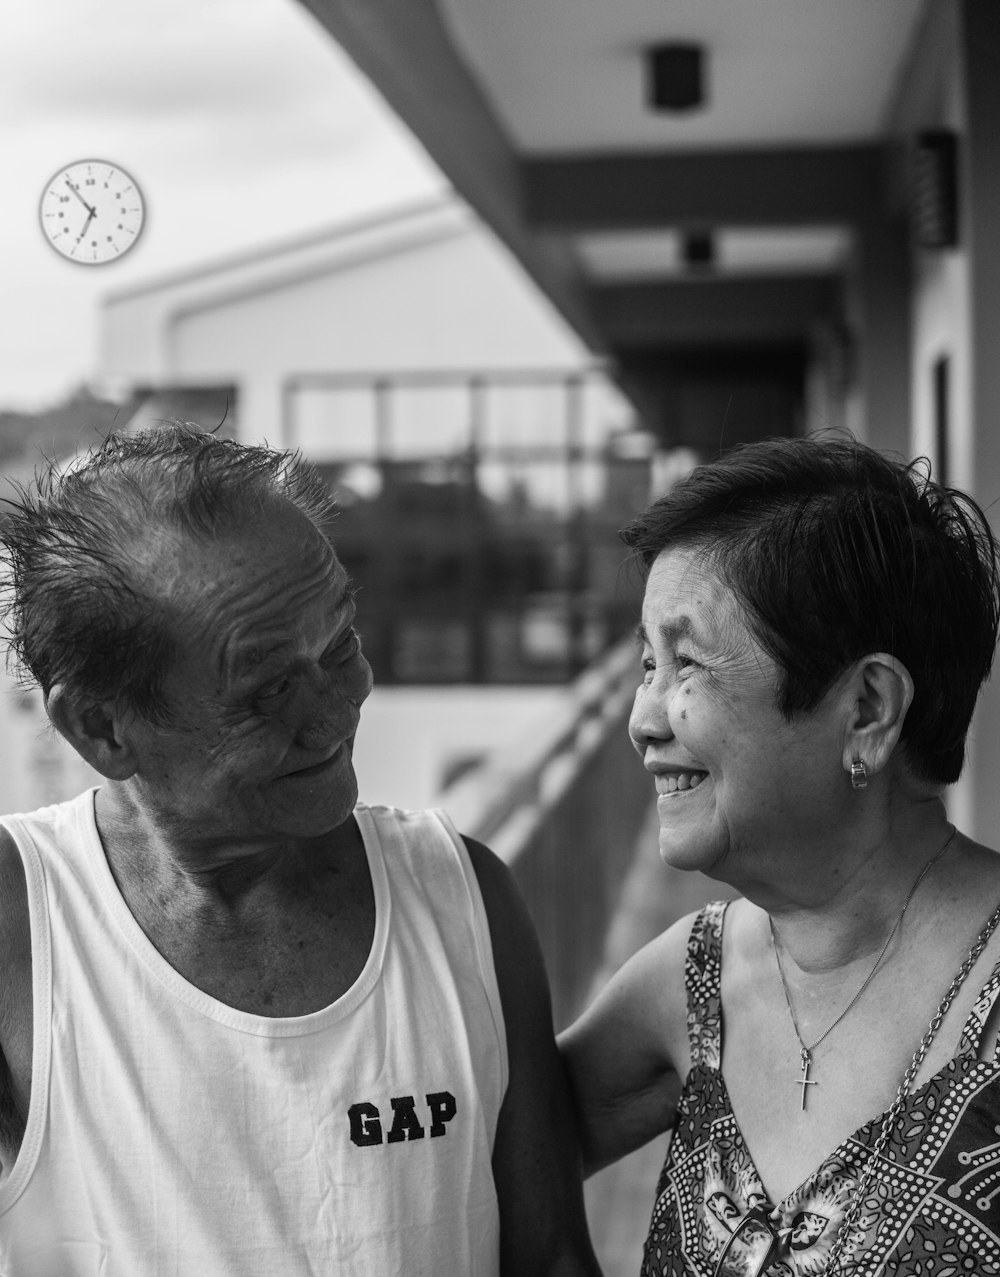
6:54
